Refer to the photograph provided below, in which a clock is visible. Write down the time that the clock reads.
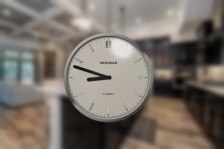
8:48
